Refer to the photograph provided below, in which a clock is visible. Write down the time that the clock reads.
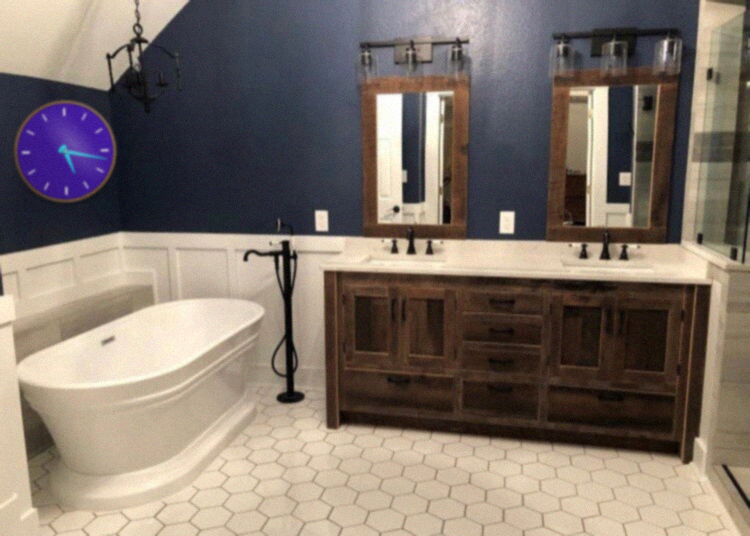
5:17
